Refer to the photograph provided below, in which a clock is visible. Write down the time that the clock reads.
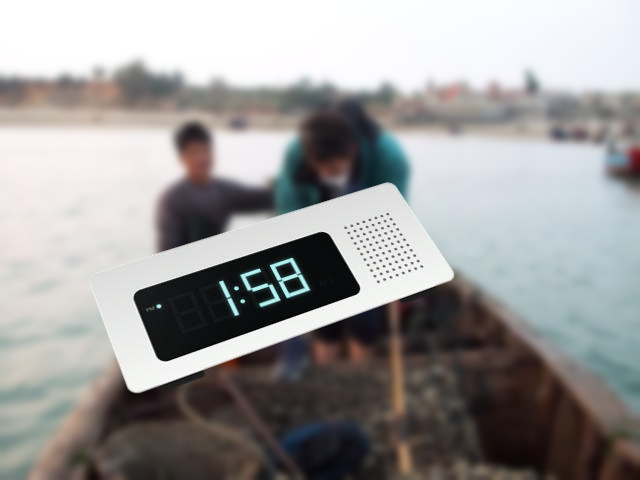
1:58
